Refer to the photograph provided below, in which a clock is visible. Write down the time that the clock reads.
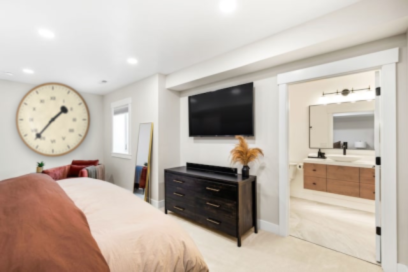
1:37
